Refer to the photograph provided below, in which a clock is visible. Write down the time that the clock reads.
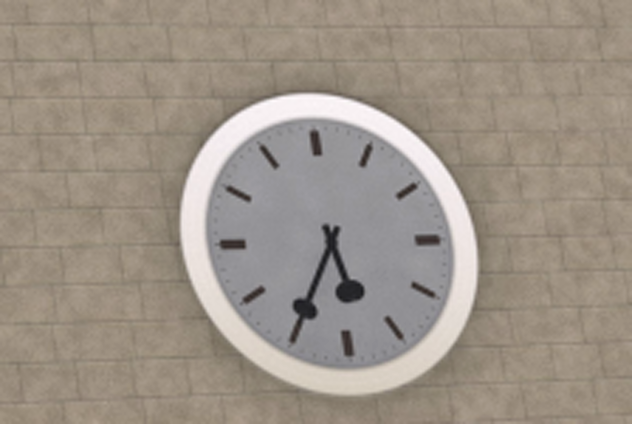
5:35
